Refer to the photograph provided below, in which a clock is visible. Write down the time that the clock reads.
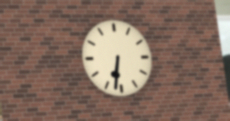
6:32
